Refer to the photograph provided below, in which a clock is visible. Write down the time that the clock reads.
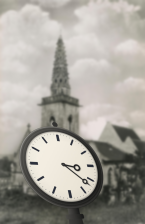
3:22
